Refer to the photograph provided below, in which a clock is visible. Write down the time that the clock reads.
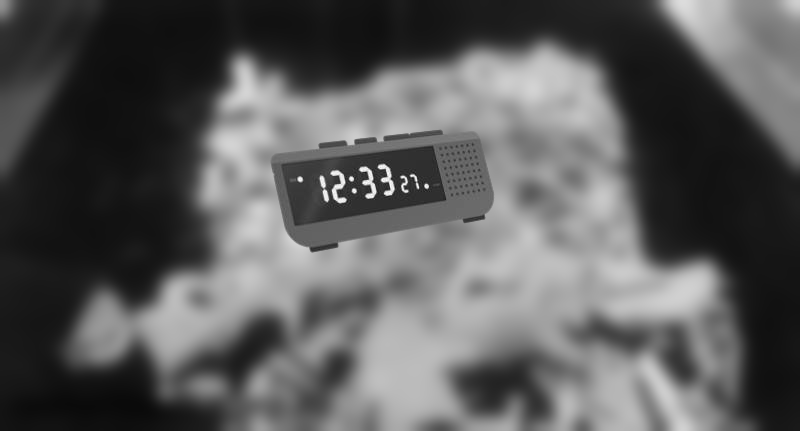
12:33:27
